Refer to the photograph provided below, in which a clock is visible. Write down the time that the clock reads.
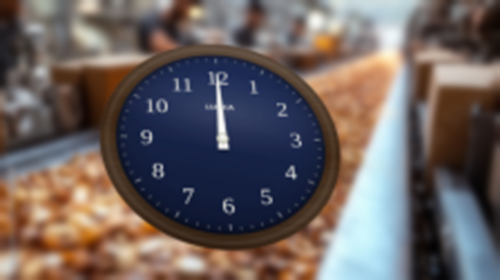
12:00
